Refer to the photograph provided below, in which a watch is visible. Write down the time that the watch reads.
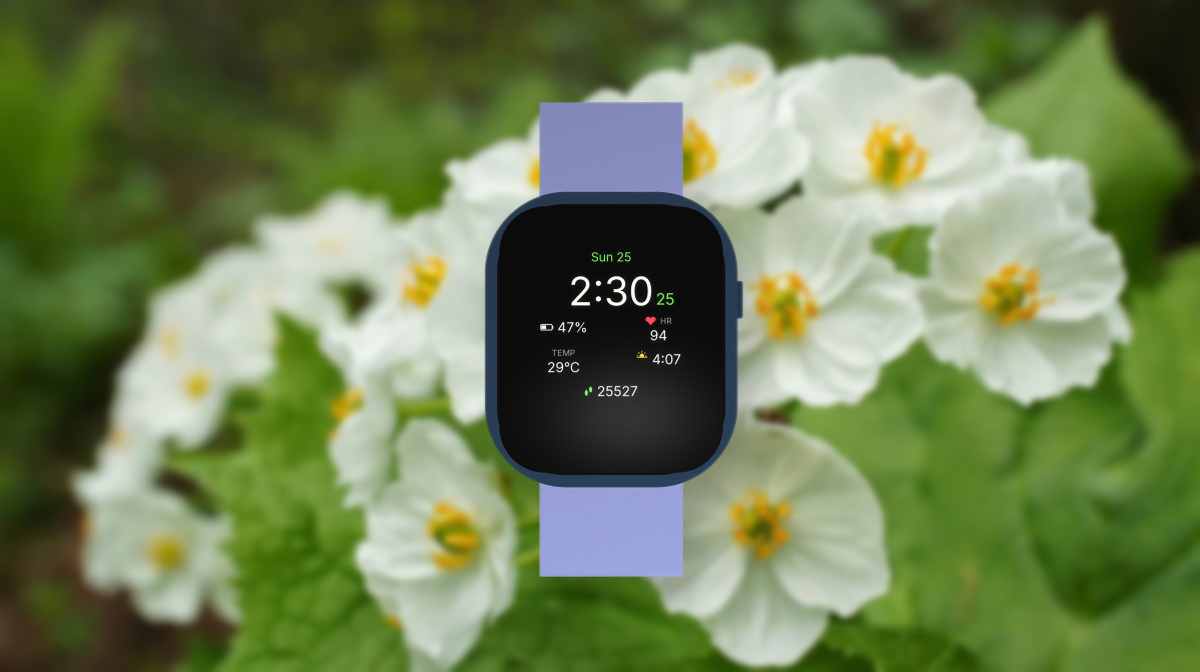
2:30:25
